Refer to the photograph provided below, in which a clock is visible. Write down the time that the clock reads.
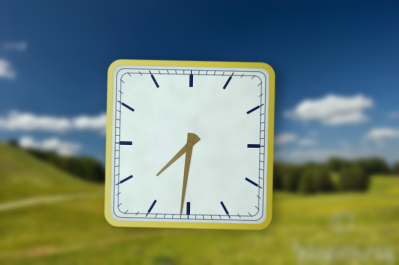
7:31
